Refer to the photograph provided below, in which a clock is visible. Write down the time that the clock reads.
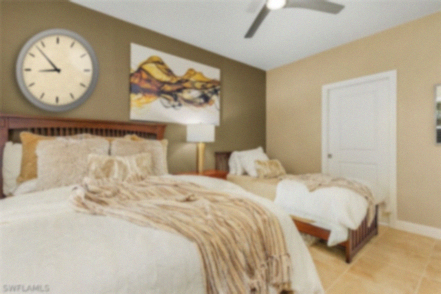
8:53
